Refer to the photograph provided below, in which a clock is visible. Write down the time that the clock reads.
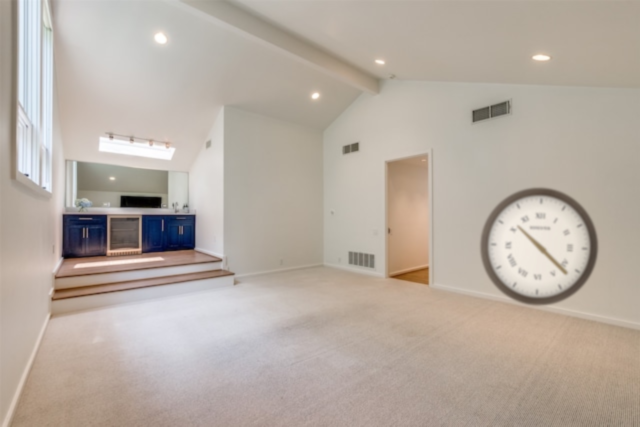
10:22
